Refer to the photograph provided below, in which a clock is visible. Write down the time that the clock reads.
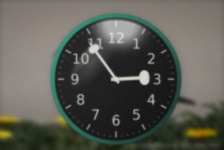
2:54
